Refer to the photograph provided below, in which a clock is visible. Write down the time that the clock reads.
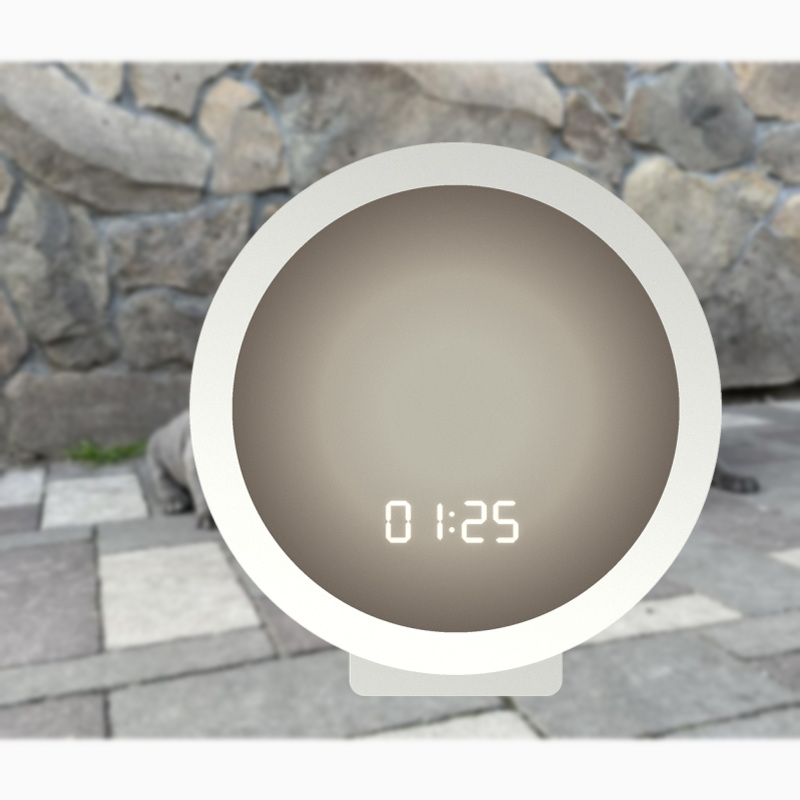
1:25
